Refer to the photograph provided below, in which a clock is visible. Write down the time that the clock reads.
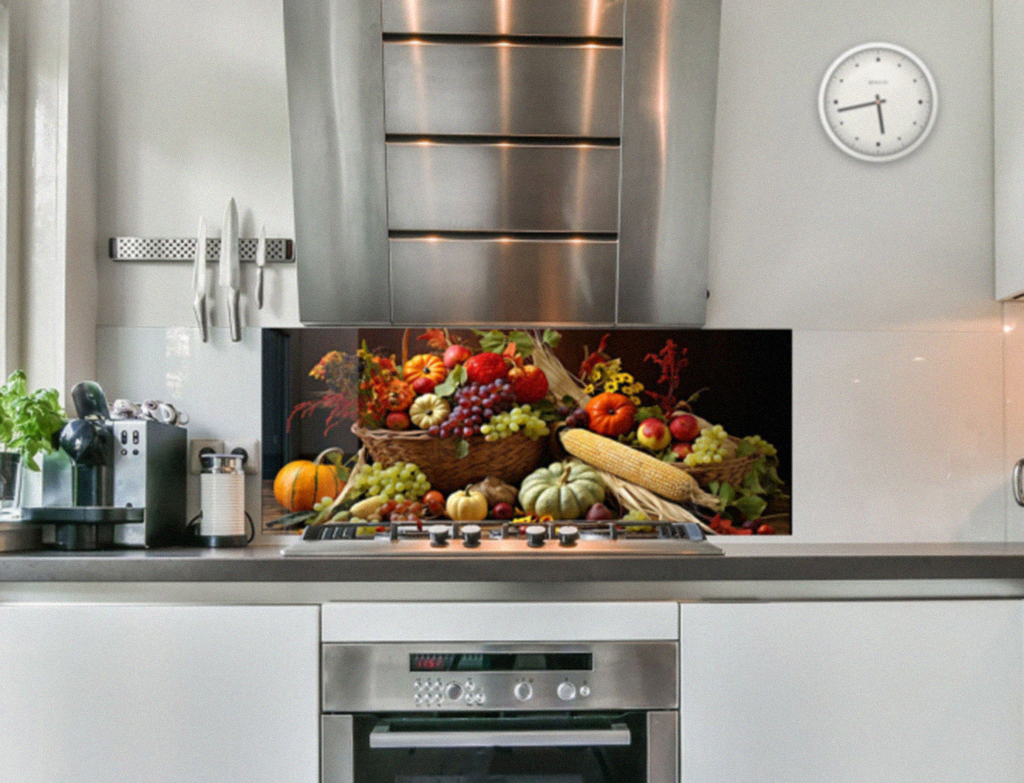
5:43
